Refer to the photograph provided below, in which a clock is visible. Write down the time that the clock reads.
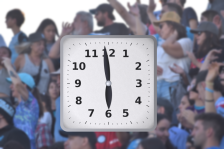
5:59
